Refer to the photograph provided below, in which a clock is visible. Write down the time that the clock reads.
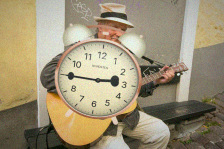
2:45
